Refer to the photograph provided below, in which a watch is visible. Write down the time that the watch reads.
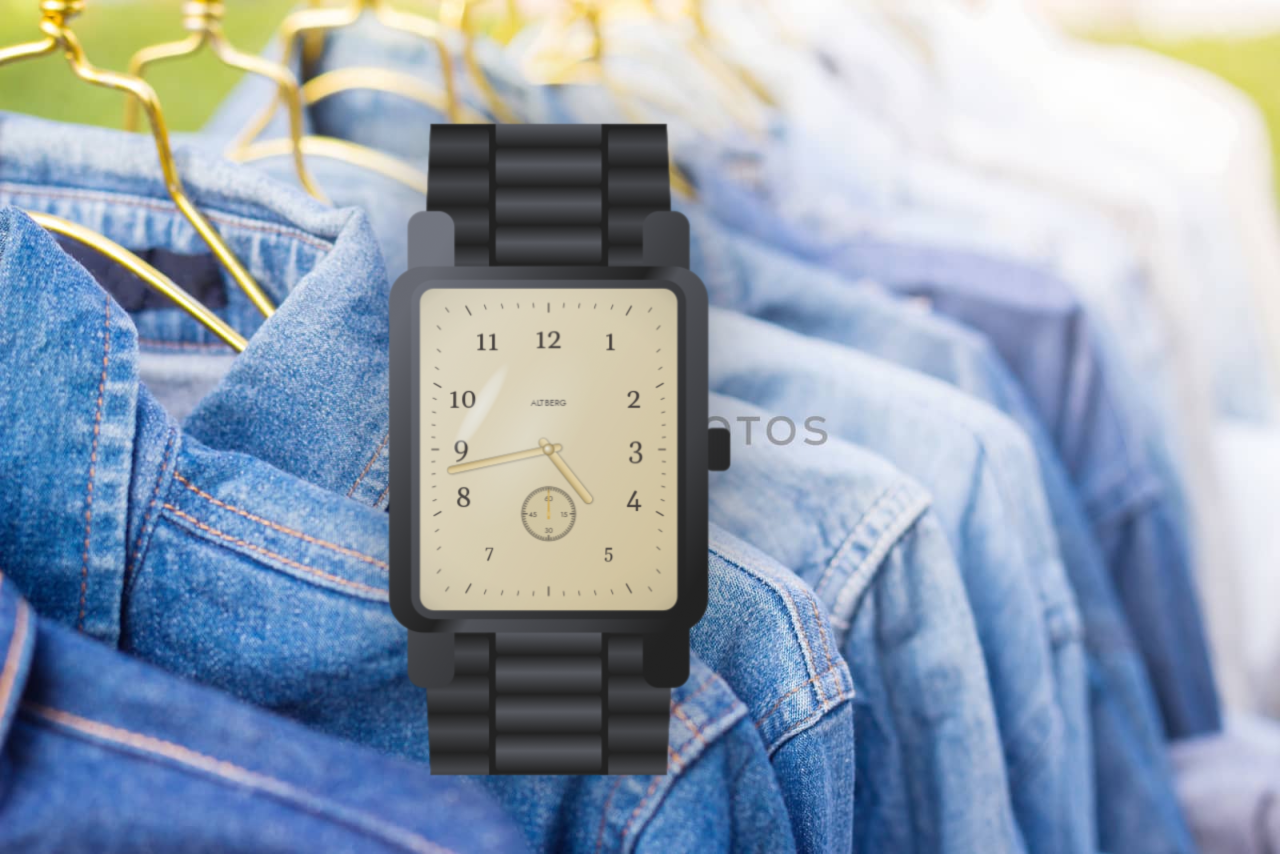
4:43
